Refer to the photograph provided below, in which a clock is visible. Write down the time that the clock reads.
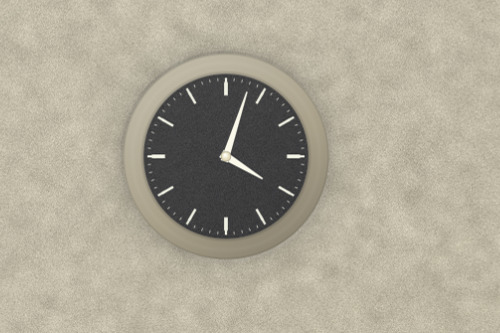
4:03
